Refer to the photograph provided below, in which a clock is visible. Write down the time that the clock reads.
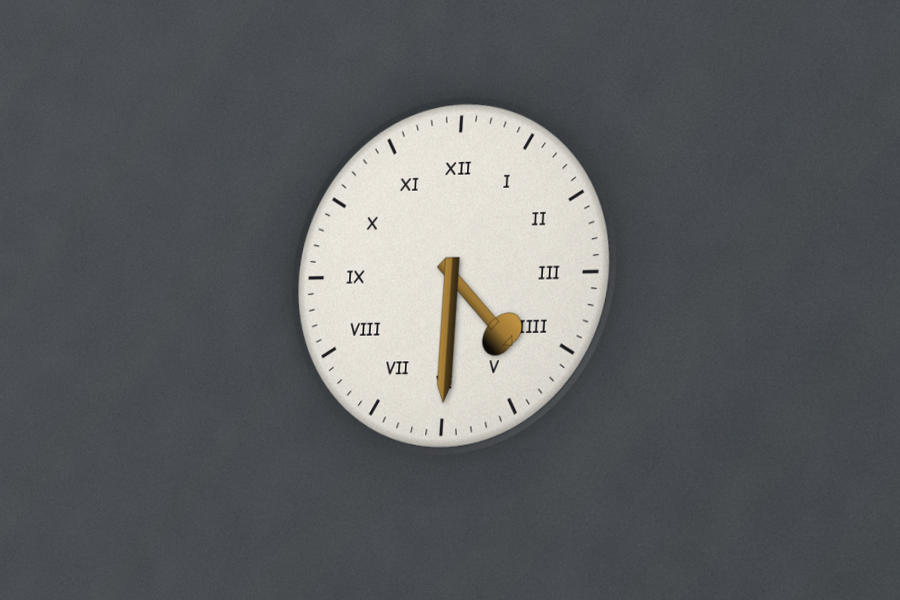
4:30
